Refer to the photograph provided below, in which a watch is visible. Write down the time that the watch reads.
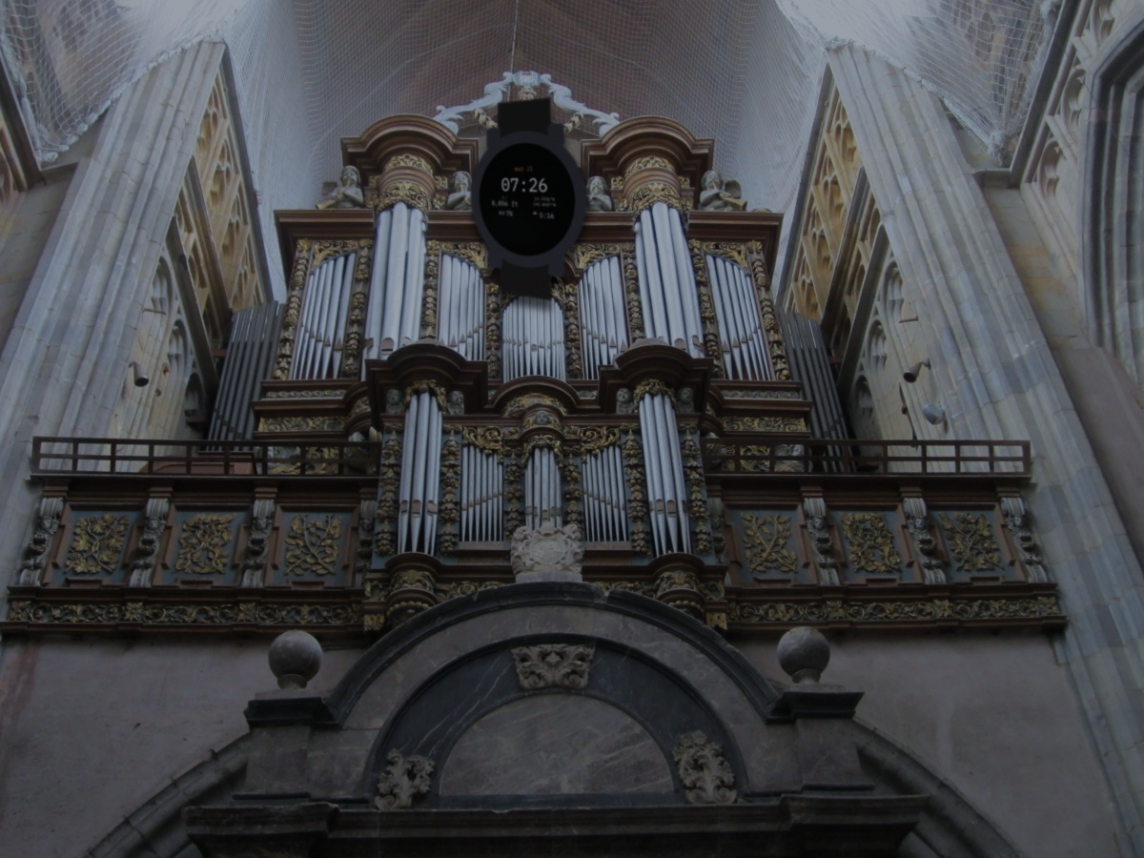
7:26
